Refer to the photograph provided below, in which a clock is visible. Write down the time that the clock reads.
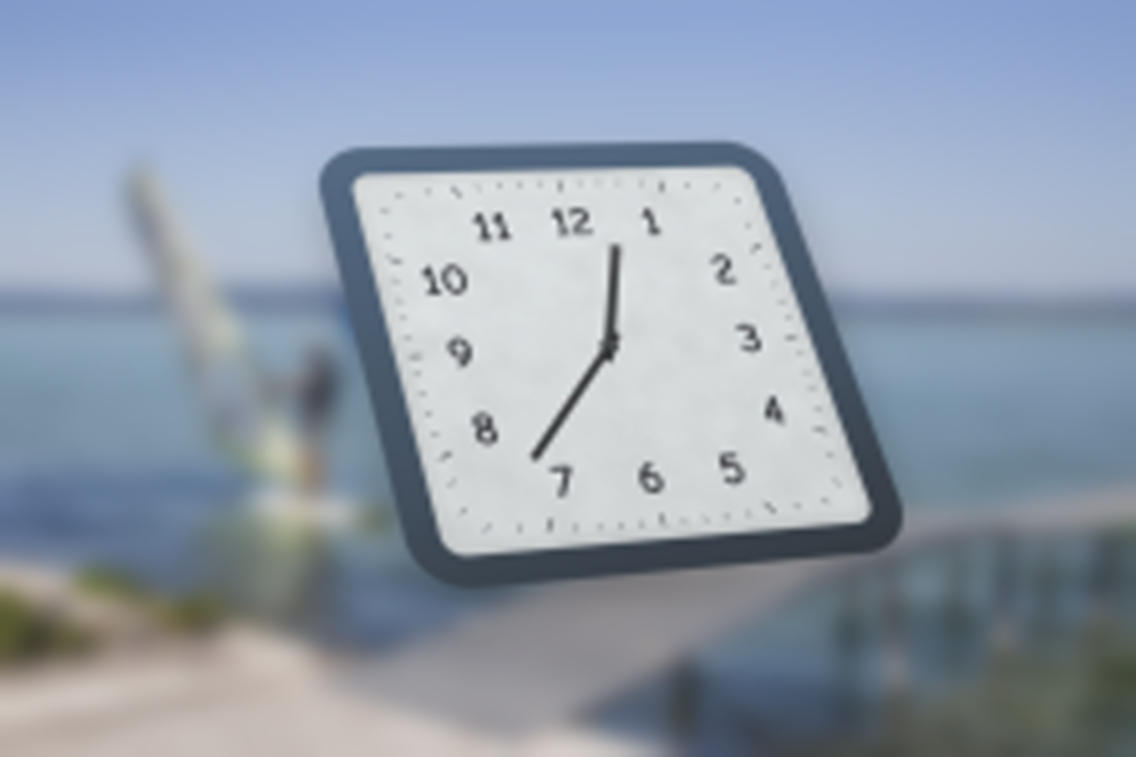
12:37
